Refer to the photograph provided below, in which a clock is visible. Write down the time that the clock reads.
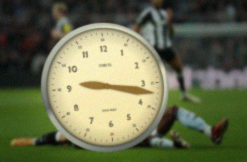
9:17
